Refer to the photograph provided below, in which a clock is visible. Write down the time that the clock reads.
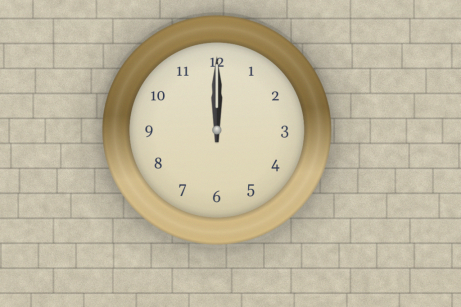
12:00
